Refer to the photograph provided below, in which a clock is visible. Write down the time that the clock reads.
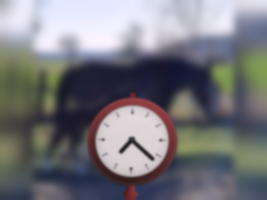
7:22
